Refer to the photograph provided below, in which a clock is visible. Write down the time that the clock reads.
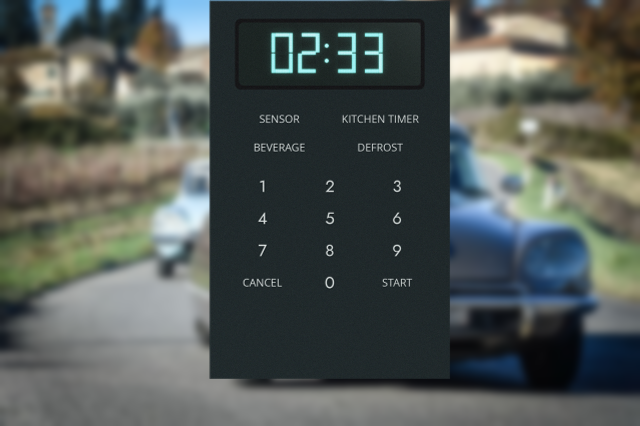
2:33
